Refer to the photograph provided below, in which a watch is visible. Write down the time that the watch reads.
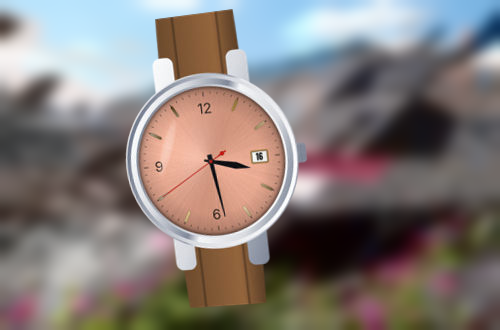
3:28:40
